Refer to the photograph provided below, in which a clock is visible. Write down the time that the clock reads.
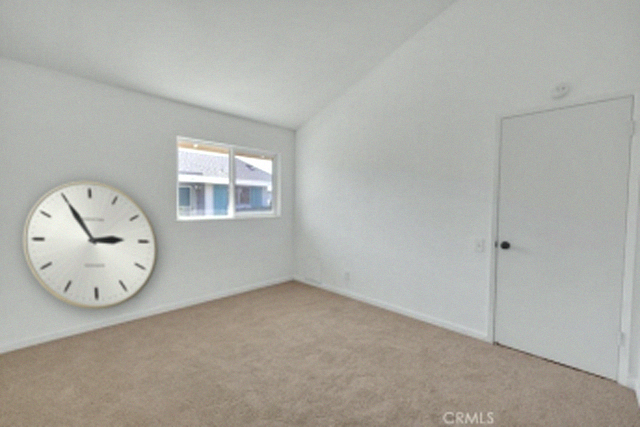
2:55
